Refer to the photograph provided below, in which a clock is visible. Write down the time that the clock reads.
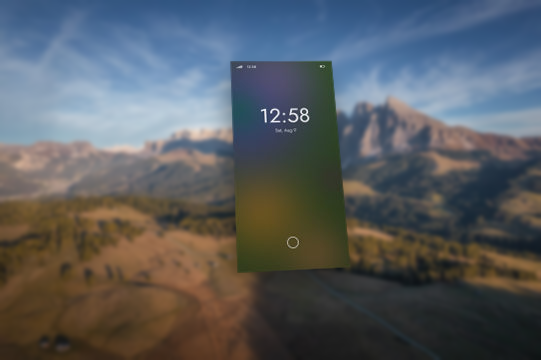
12:58
